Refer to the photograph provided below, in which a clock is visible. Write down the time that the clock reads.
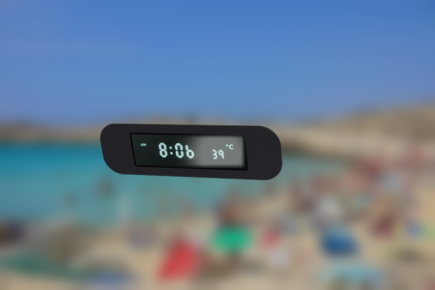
8:06
